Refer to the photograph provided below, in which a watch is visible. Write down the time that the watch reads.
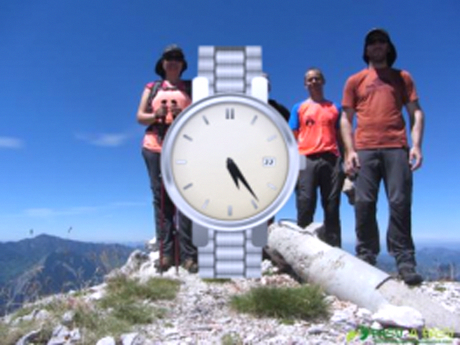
5:24
